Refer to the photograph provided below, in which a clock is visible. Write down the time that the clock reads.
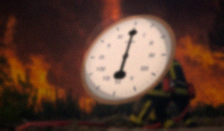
6:00
